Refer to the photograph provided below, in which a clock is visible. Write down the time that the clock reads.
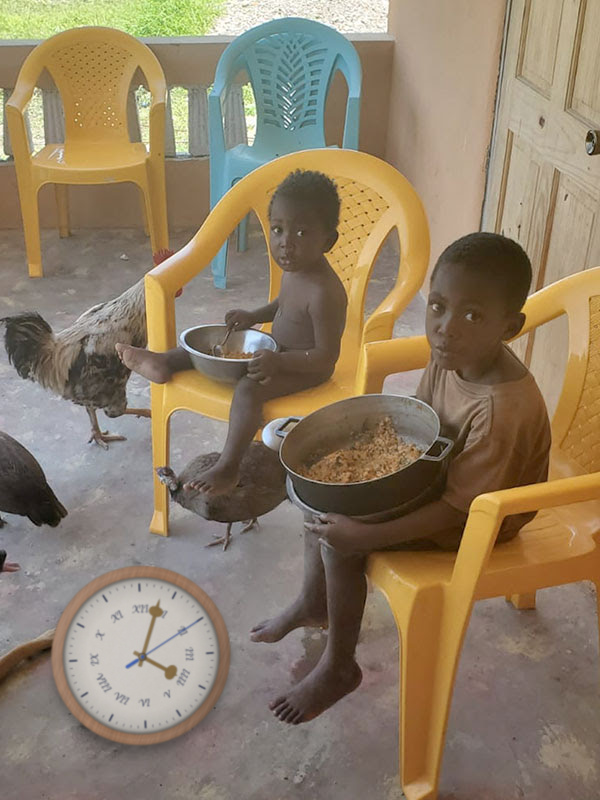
4:03:10
